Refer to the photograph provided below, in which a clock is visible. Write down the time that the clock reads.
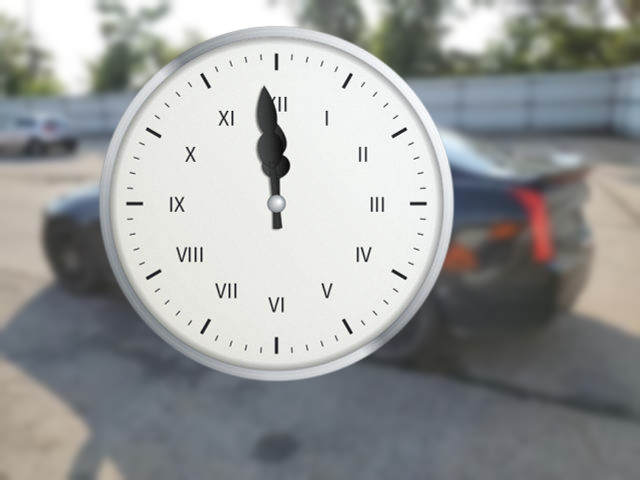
11:59
